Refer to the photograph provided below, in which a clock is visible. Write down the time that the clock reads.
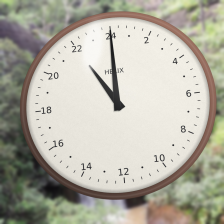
22:00
